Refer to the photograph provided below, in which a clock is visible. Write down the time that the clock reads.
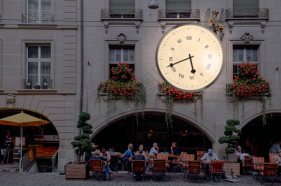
5:42
